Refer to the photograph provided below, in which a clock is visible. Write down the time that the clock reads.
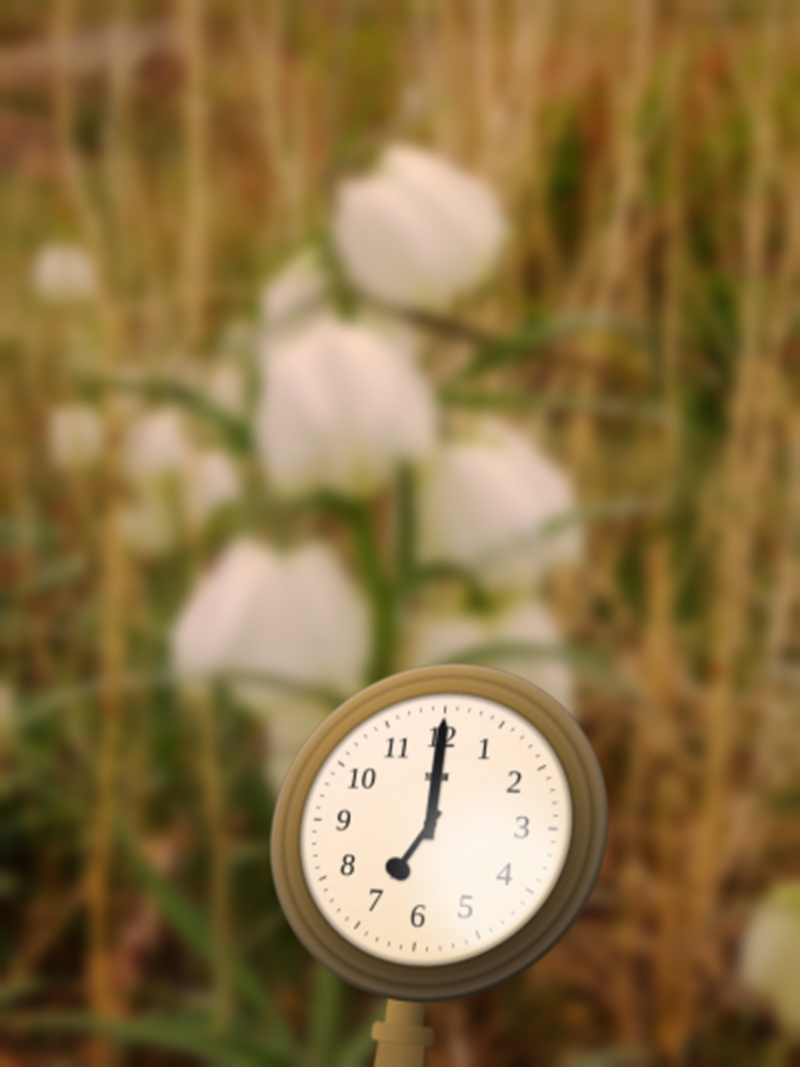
7:00
